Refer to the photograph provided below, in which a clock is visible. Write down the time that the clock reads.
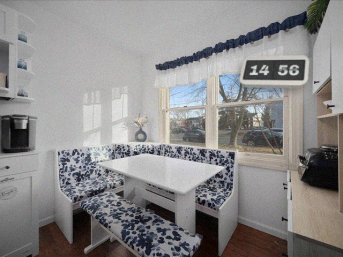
14:56
